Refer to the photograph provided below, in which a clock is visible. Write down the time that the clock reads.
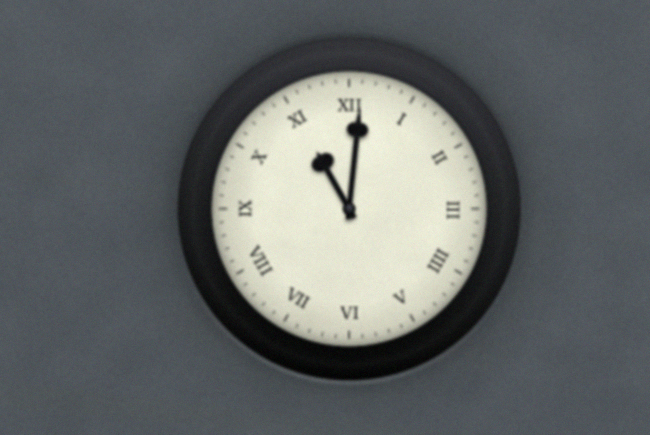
11:01
